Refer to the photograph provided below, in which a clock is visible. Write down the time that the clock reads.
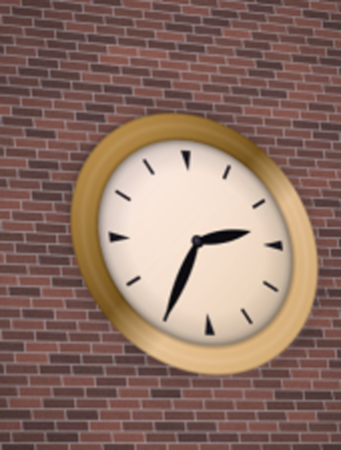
2:35
